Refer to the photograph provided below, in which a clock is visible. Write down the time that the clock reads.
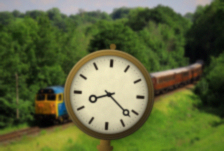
8:22
